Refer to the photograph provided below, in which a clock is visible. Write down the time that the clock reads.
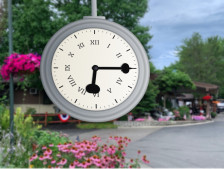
6:15
